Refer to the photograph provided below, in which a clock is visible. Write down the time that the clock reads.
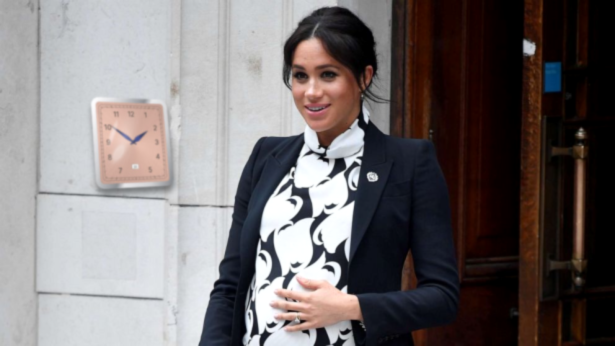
1:51
